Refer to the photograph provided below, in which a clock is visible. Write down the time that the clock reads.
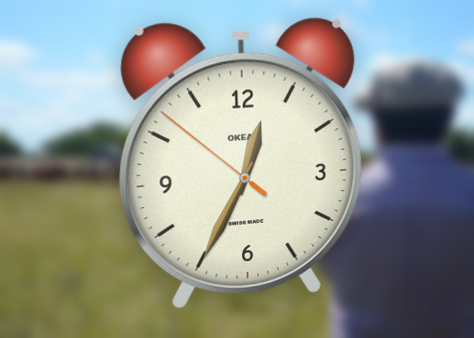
12:34:52
